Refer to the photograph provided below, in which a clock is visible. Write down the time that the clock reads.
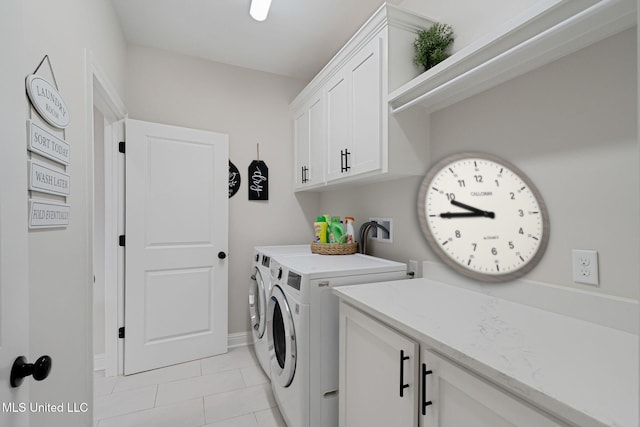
9:45
